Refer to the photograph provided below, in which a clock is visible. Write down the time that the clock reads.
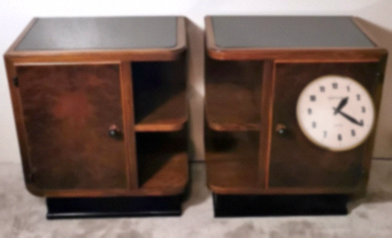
1:21
